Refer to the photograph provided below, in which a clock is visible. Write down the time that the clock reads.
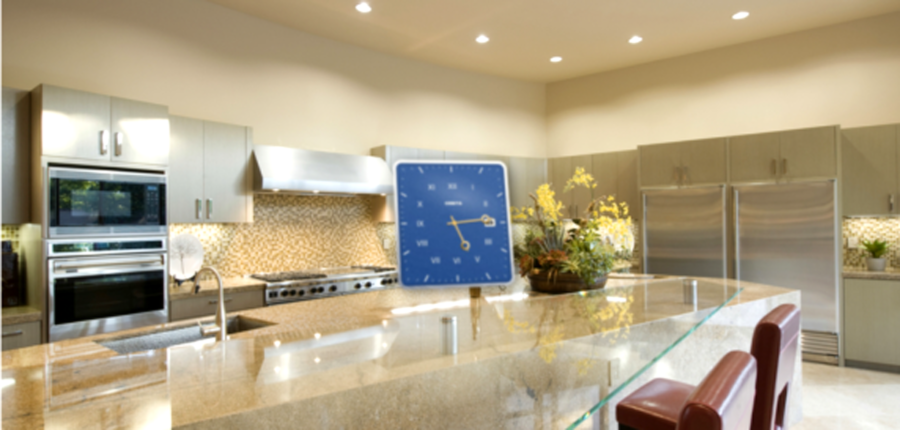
5:14
